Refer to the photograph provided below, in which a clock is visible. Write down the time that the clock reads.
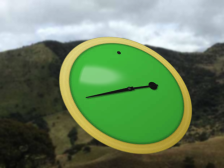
2:43
